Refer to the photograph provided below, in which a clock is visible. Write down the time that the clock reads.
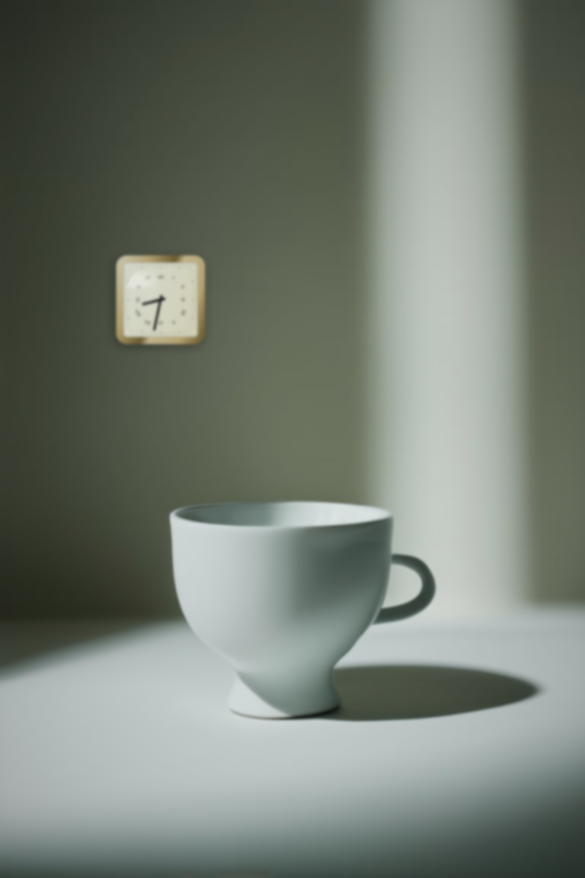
8:32
